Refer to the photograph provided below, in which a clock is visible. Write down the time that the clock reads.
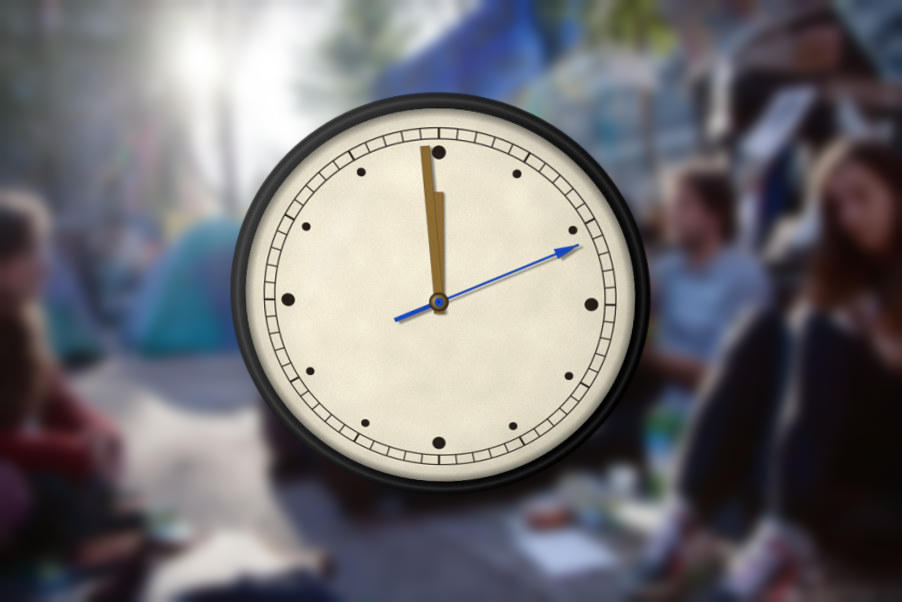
11:59:11
